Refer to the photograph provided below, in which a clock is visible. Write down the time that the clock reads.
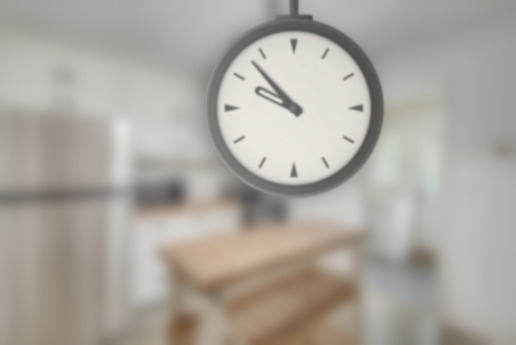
9:53
